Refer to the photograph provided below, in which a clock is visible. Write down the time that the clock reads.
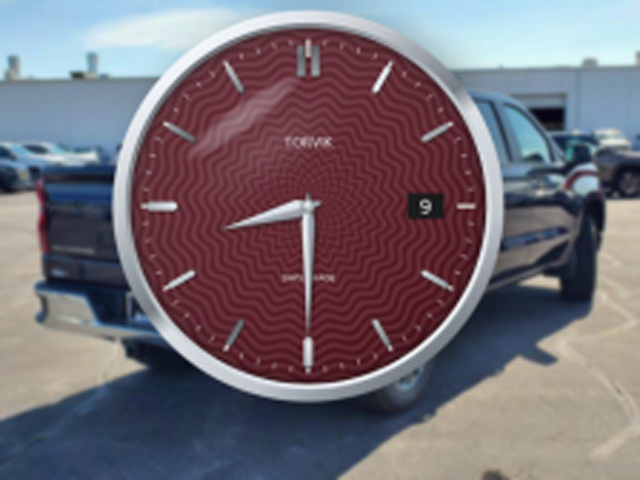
8:30
